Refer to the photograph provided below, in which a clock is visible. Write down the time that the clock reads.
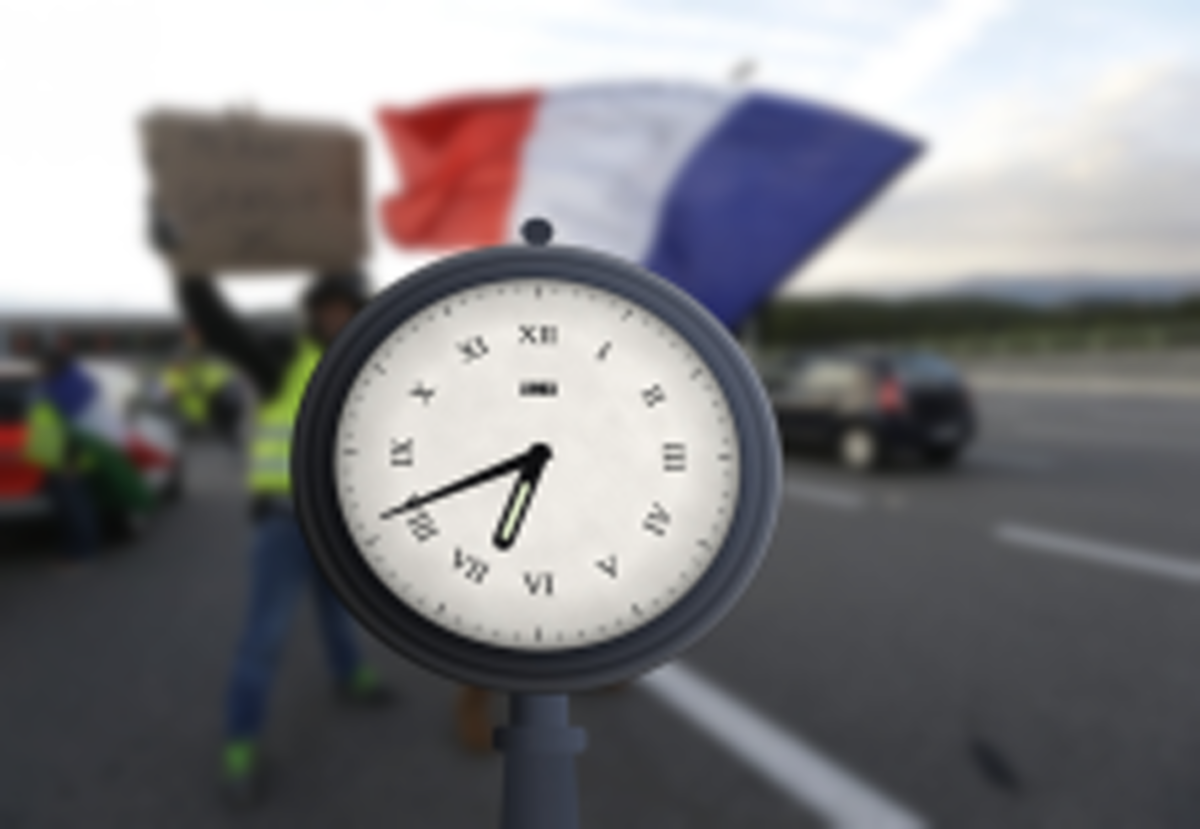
6:41
